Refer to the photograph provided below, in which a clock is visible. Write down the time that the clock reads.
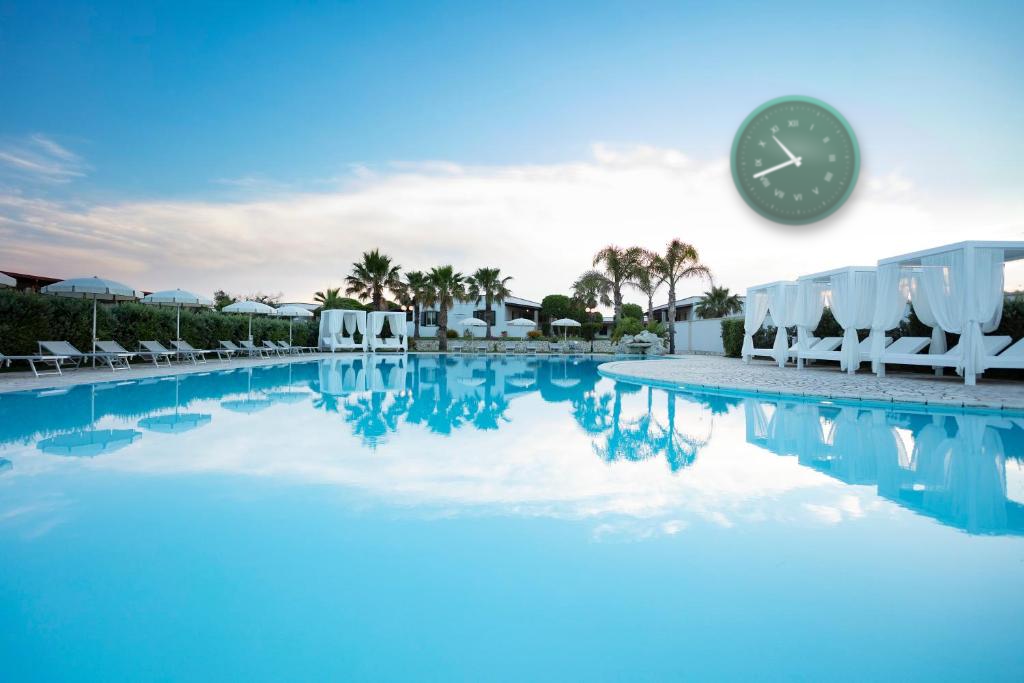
10:42
